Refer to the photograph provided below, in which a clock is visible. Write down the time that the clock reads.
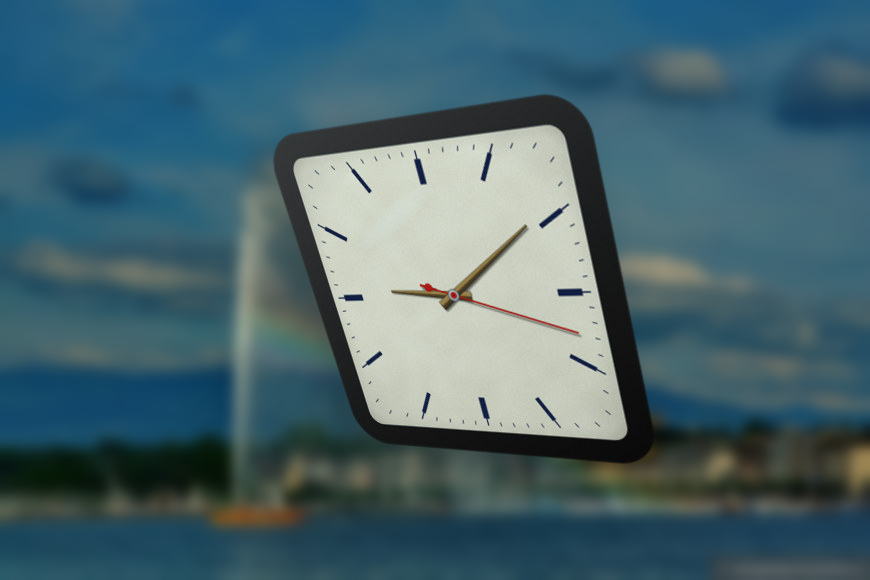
9:09:18
